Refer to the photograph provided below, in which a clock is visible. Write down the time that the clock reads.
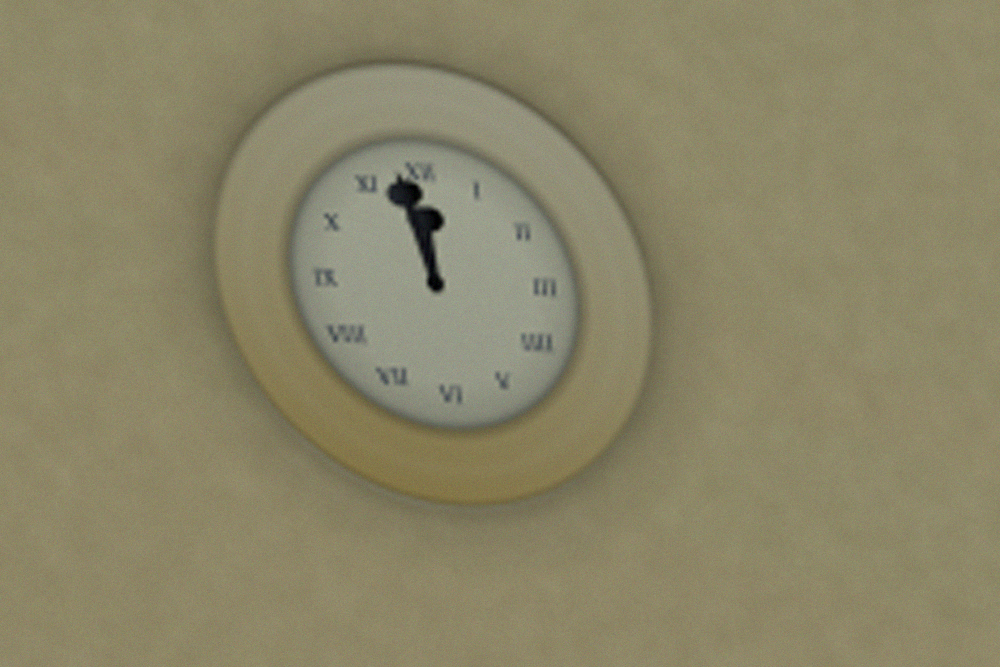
11:58
